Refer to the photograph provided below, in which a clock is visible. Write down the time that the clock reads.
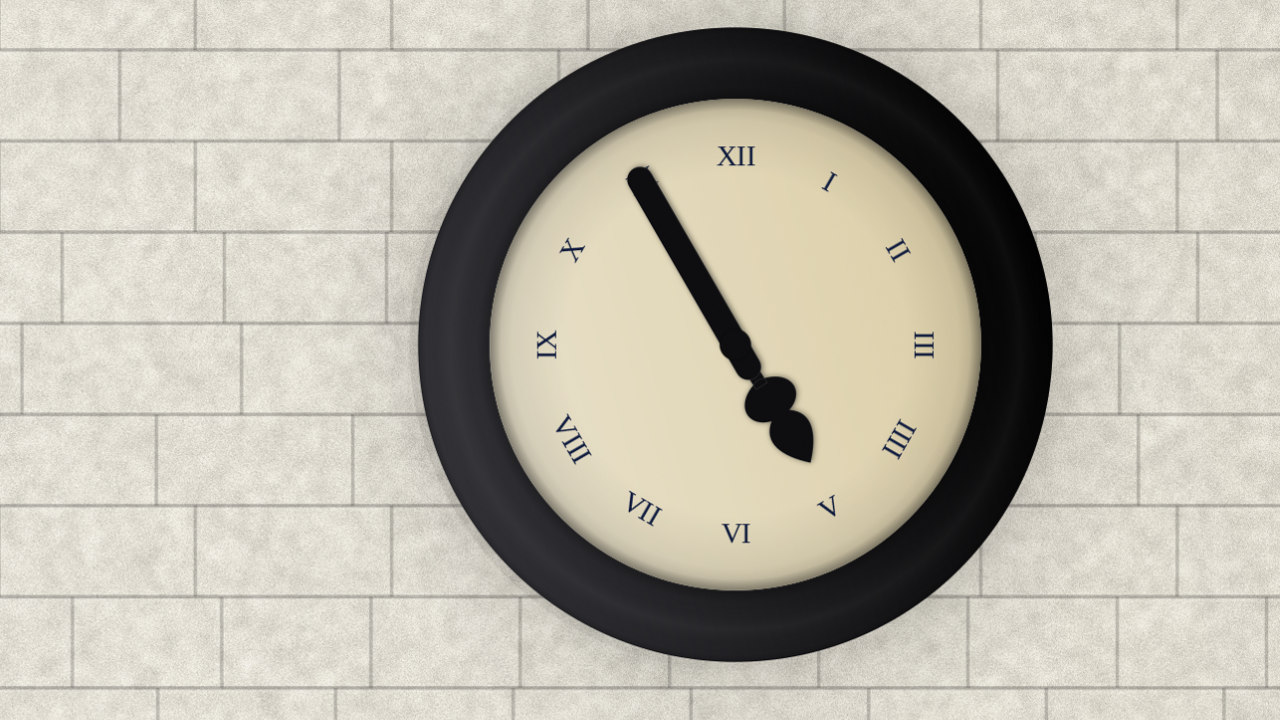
4:55
